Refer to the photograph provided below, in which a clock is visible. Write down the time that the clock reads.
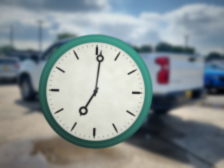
7:01
